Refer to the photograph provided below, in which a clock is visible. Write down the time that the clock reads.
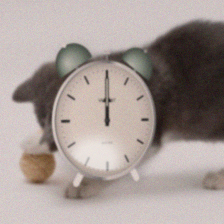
12:00
